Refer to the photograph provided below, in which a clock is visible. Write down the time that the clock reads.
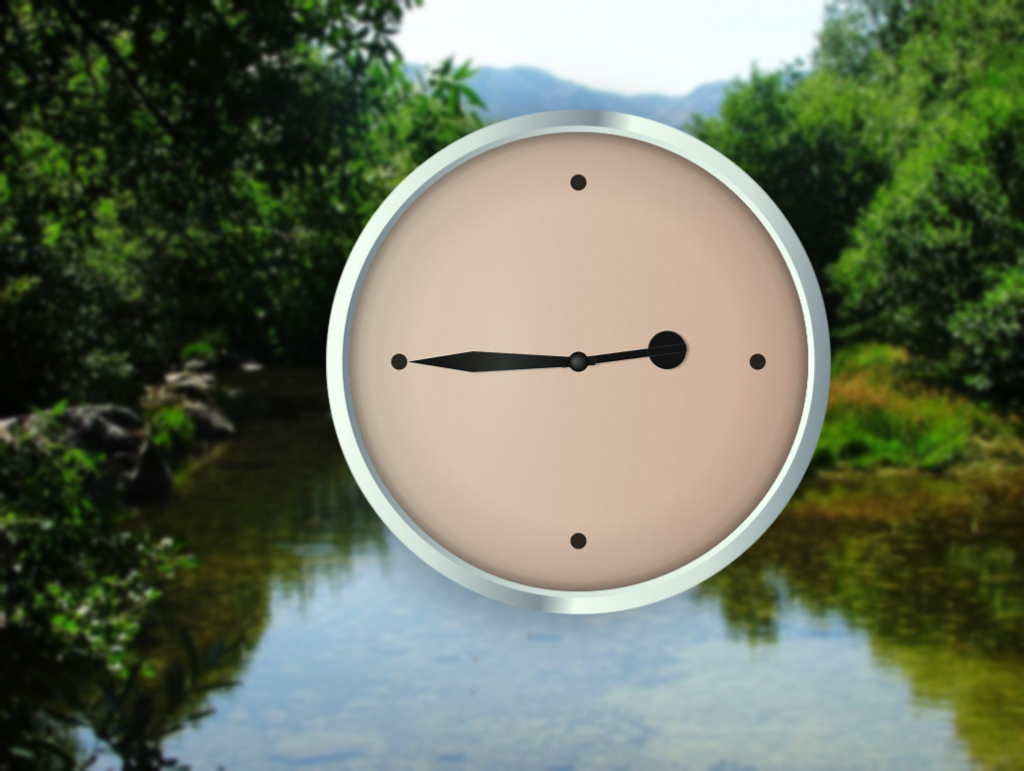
2:45
